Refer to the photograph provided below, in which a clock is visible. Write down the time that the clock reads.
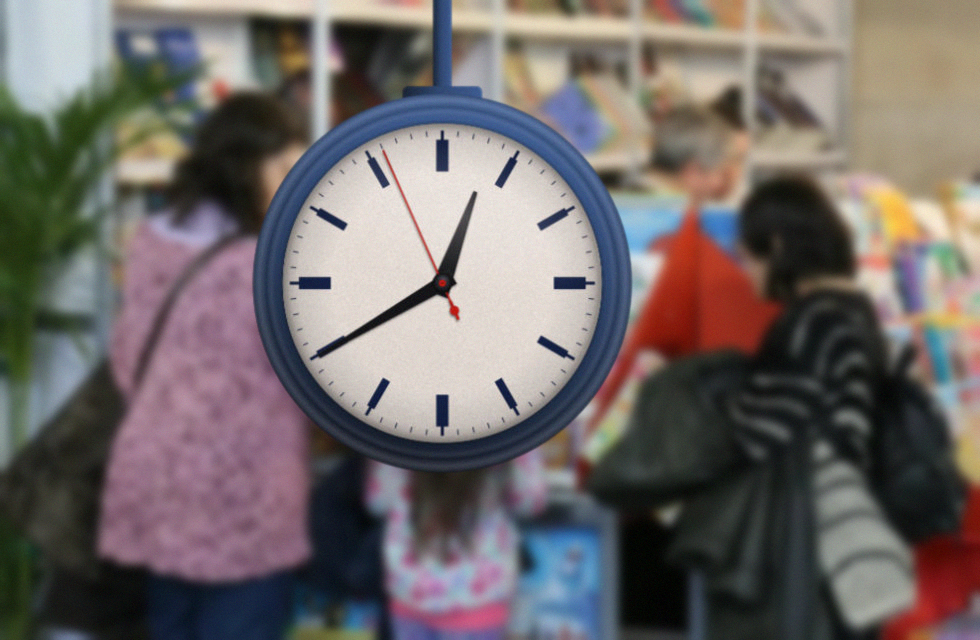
12:39:56
